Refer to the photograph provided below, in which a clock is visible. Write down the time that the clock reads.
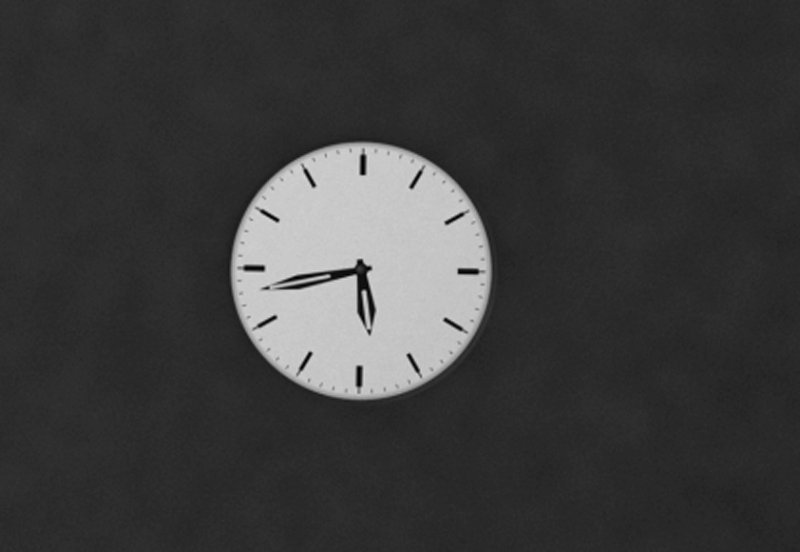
5:43
